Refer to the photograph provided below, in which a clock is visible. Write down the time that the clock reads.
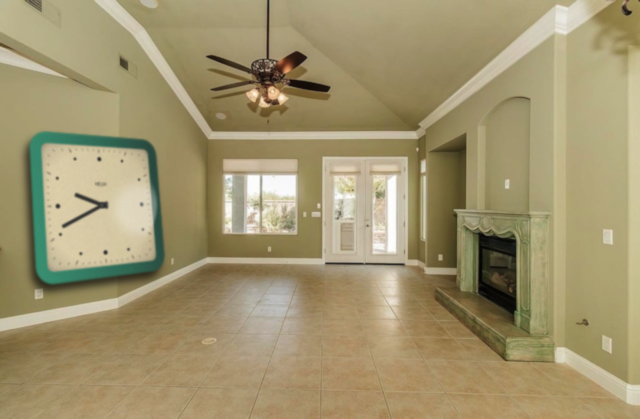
9:41
